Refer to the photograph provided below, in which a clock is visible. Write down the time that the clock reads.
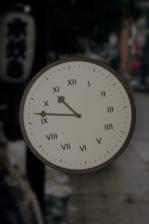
10:47
